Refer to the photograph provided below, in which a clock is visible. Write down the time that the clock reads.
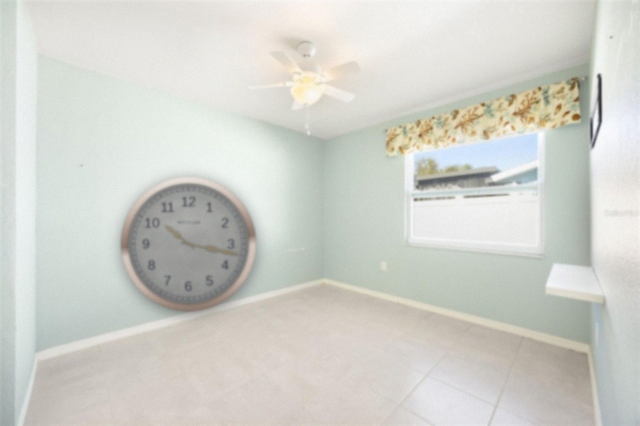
10:17
